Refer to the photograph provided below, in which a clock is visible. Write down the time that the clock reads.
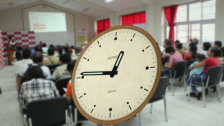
12:46
